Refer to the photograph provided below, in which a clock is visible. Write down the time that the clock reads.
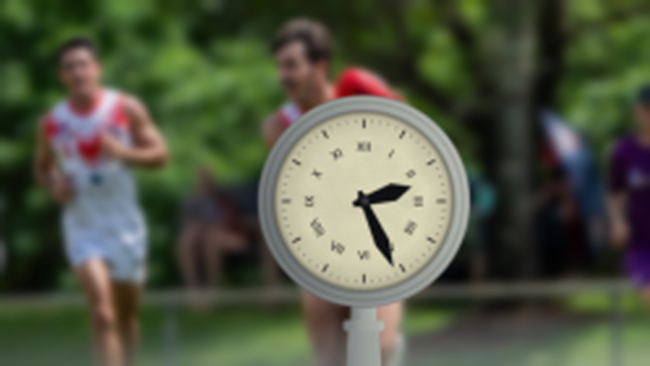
2:26
